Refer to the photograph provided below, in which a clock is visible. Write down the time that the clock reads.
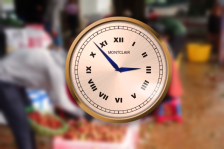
2:53
